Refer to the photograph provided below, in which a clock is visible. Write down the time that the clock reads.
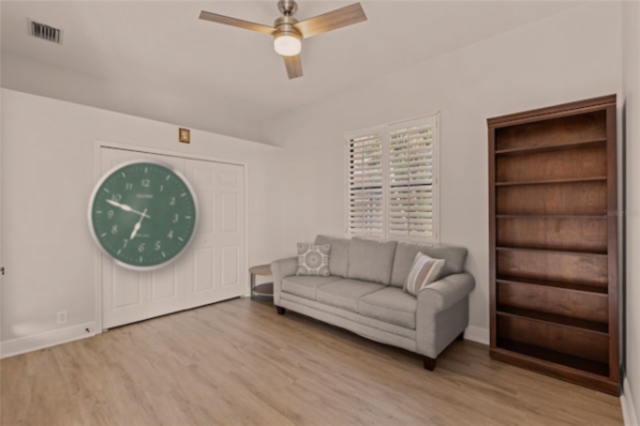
6:48
